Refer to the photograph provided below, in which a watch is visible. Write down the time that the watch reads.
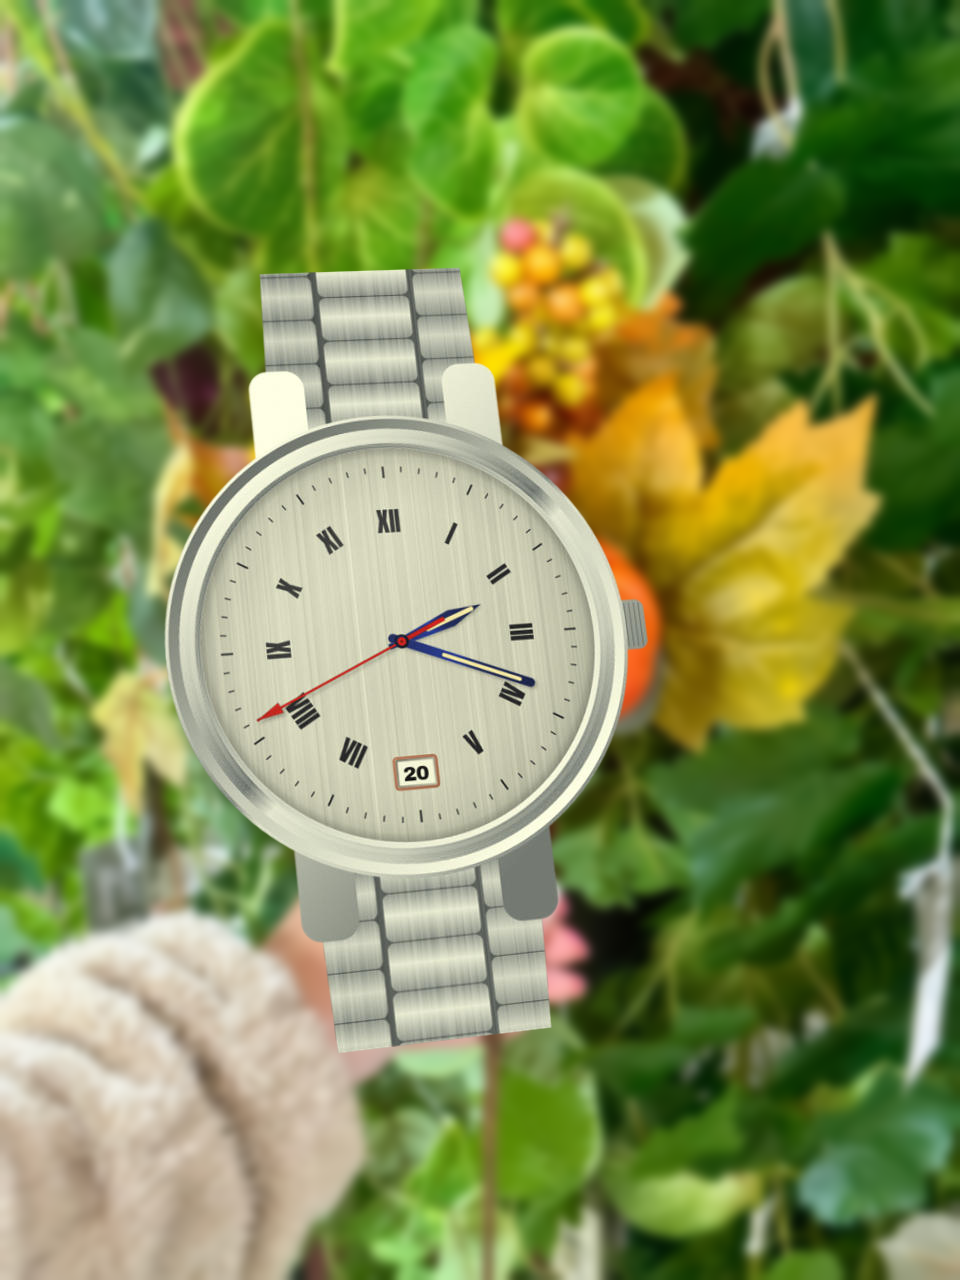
2:18:41
